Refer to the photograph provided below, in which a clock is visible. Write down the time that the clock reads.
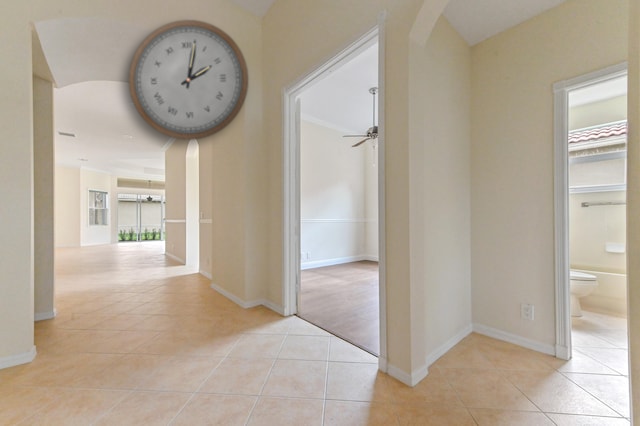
2:02
